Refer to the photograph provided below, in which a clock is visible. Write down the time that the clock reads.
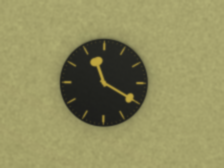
11:20
